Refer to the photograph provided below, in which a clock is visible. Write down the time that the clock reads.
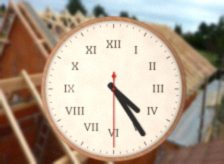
4:24:30
